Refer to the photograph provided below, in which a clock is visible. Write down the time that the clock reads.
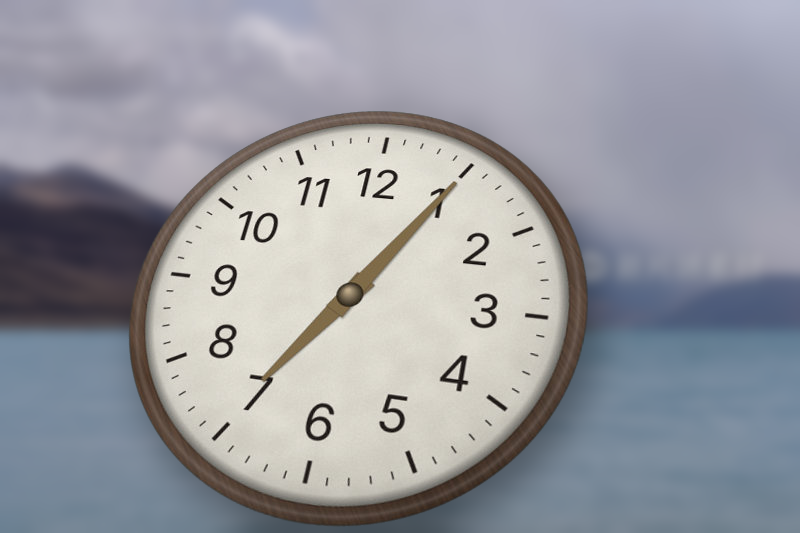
7:05
